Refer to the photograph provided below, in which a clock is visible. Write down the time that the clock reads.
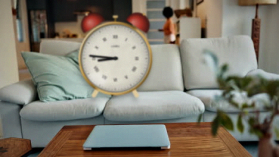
8:46
